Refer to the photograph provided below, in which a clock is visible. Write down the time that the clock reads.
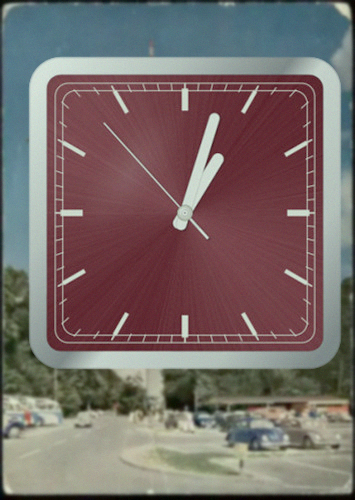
1:02:53
